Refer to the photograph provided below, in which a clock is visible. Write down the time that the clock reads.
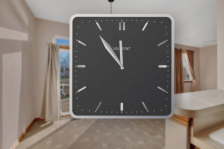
11:54
